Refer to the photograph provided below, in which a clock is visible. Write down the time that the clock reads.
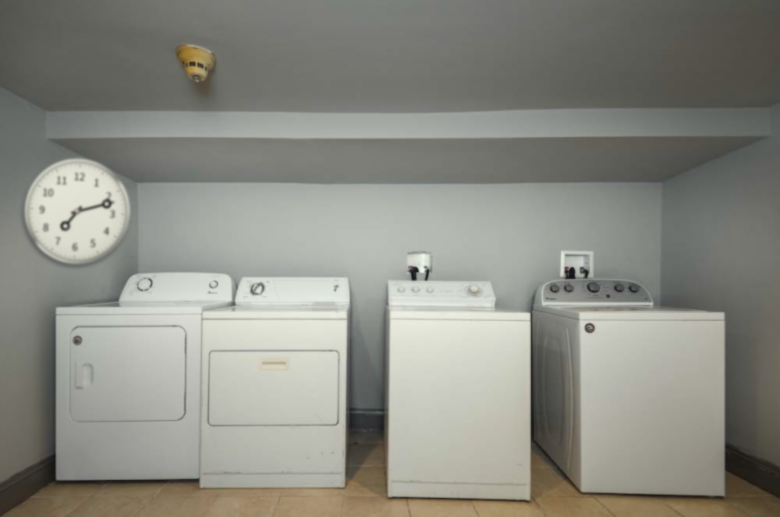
7:12
